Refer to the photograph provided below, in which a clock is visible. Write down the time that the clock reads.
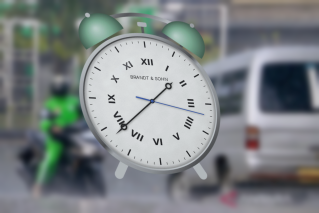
1:38:17
